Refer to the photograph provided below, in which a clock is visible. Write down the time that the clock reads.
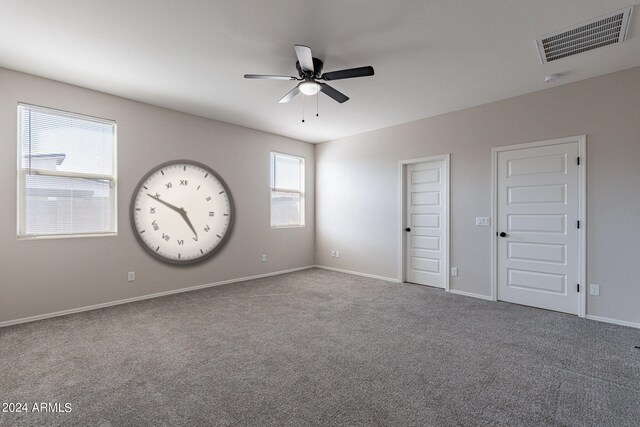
4:49
